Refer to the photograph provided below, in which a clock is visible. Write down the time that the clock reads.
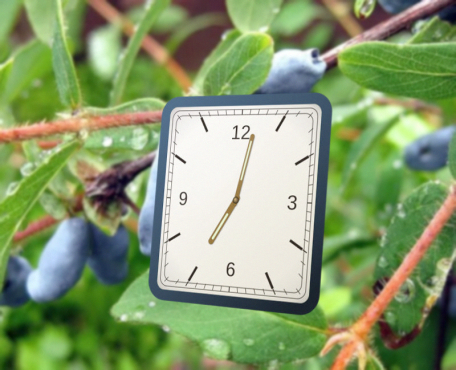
7:02
